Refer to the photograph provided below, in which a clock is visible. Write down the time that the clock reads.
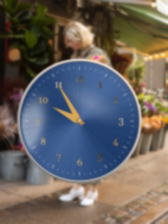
9:55
